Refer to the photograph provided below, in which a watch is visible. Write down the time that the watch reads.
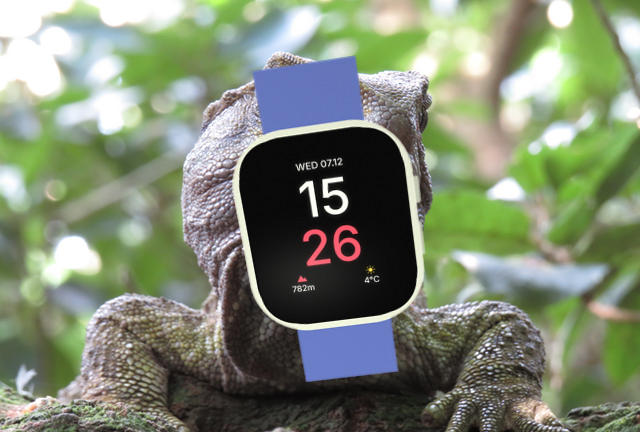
15:26
